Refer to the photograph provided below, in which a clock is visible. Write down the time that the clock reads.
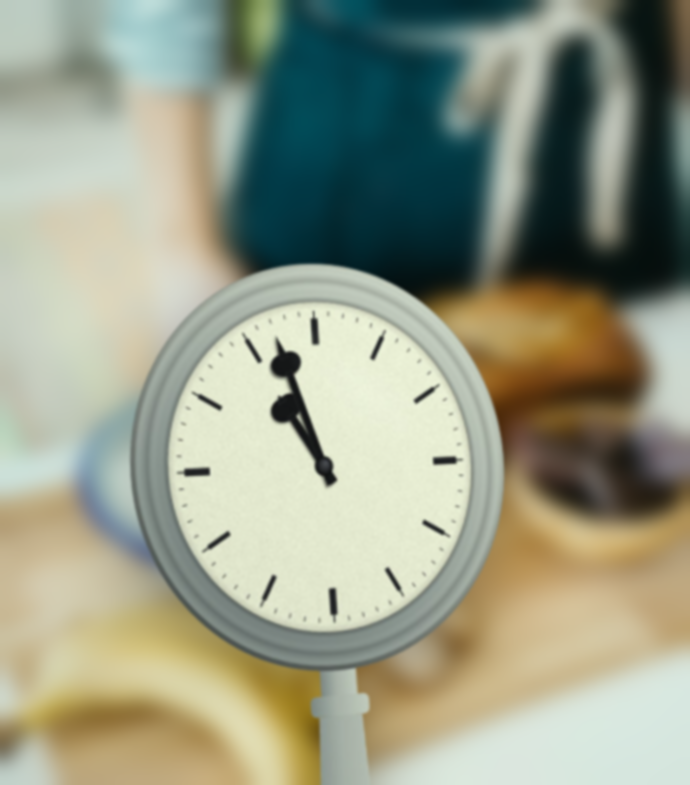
10:57
